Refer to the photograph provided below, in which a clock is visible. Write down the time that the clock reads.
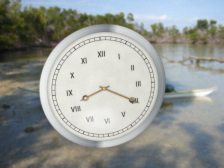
8:20
